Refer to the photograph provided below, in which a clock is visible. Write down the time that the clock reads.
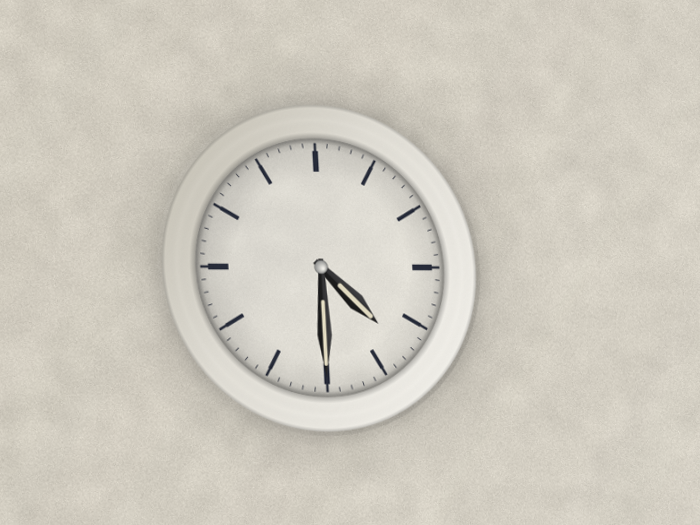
4:30
